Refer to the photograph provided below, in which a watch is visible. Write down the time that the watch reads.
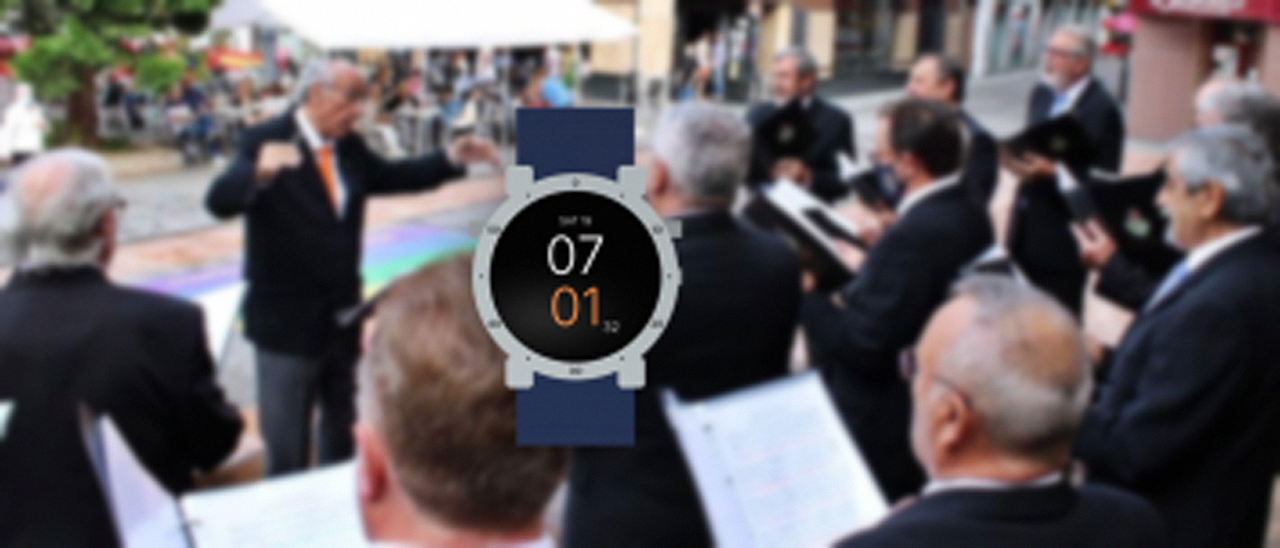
7:01
